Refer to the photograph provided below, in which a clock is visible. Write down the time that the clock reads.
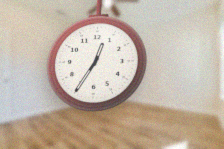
12:35
